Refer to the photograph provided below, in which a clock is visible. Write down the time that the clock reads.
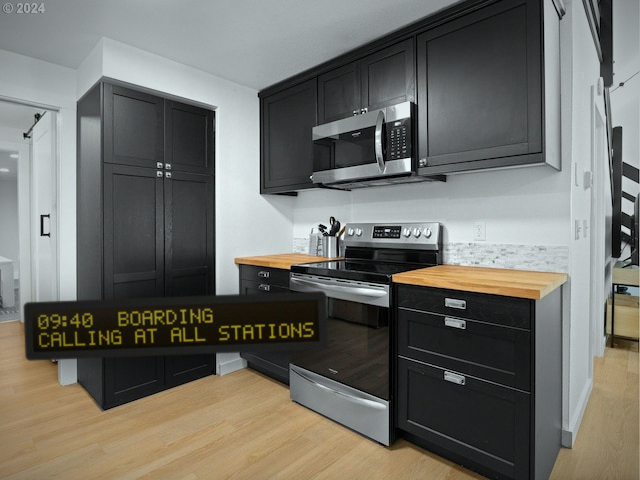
9:40
